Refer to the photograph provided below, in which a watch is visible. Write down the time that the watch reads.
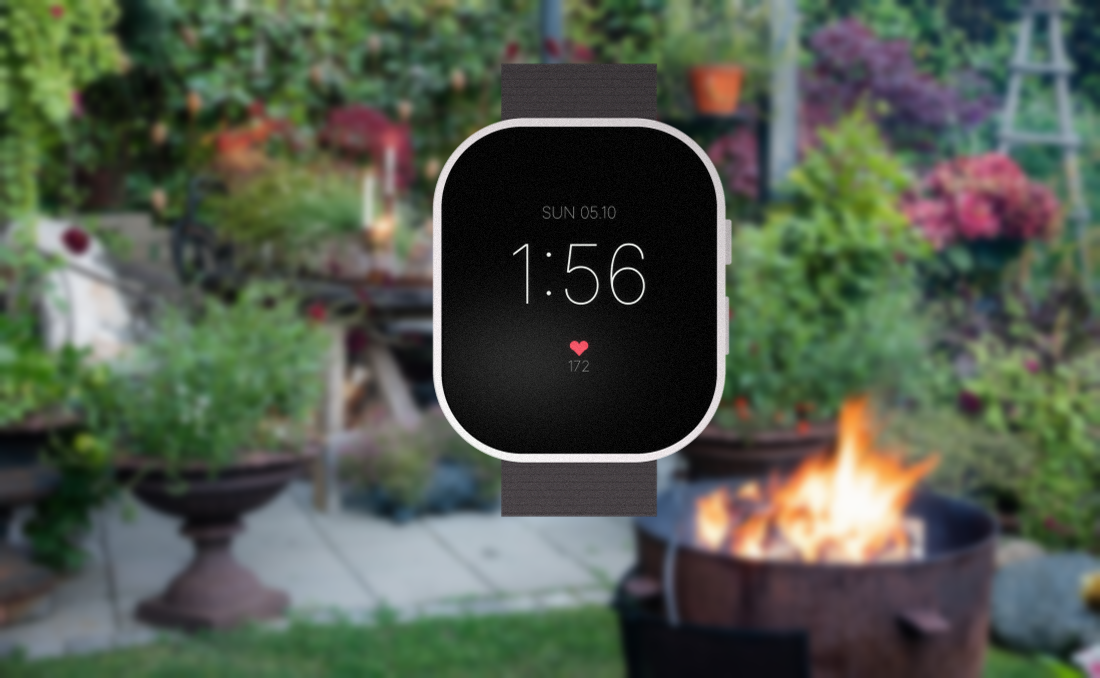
1:56
